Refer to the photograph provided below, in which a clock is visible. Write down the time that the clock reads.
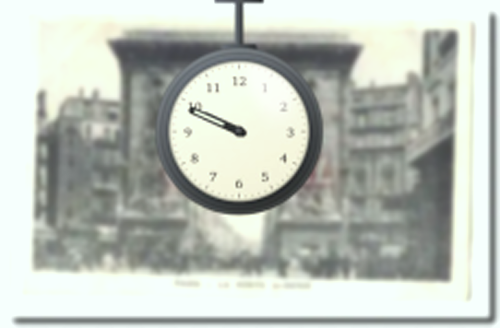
9:49
